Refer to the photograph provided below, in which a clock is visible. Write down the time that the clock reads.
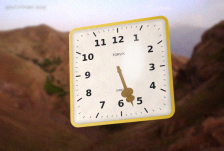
5:27
